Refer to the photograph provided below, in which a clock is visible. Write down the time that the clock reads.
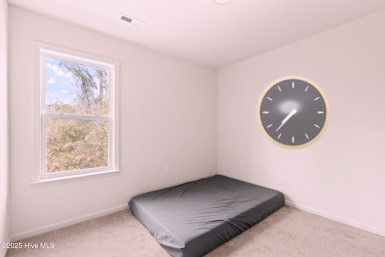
7:37
